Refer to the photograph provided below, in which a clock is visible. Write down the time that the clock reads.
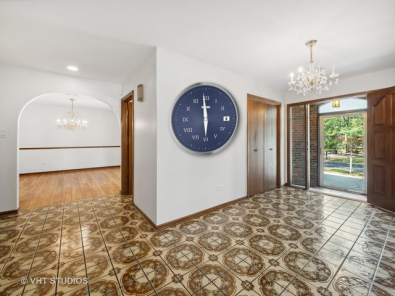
5:59
